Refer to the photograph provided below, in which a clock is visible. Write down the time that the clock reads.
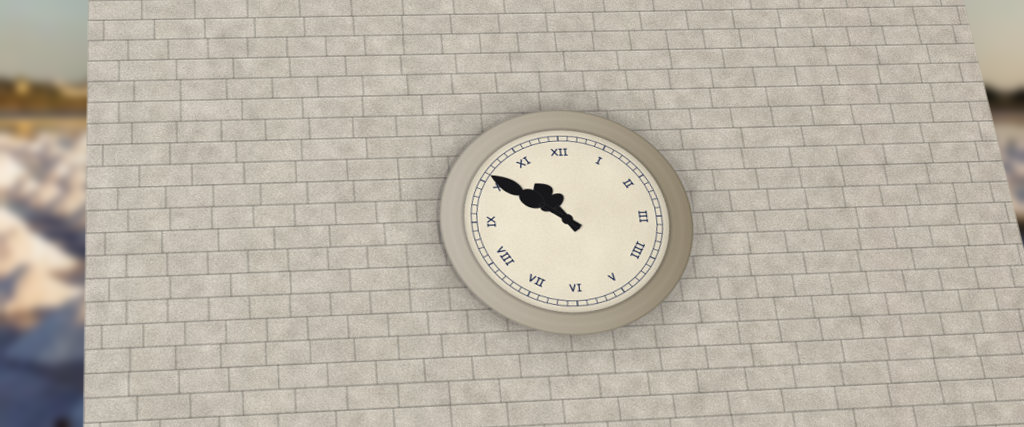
10:51
